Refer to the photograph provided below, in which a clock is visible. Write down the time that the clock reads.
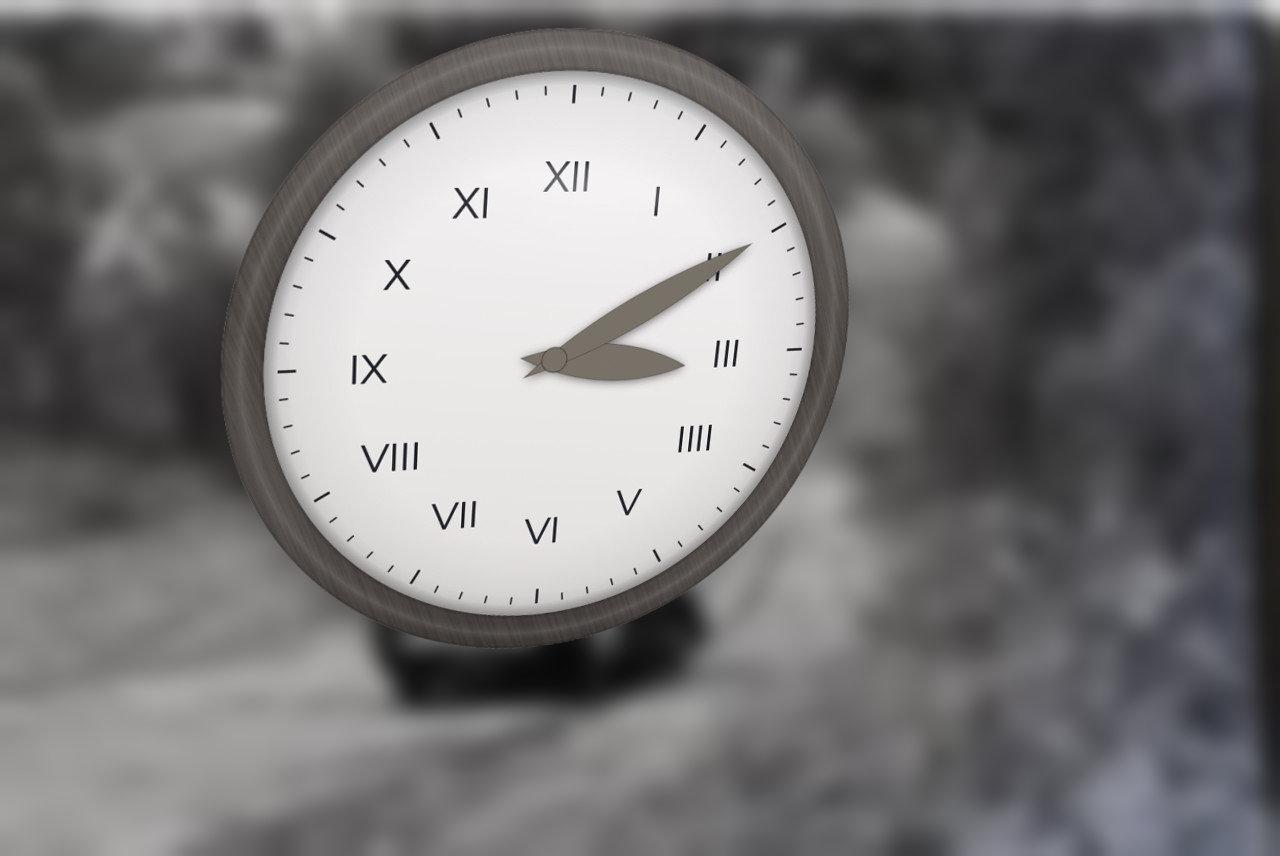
3:10
